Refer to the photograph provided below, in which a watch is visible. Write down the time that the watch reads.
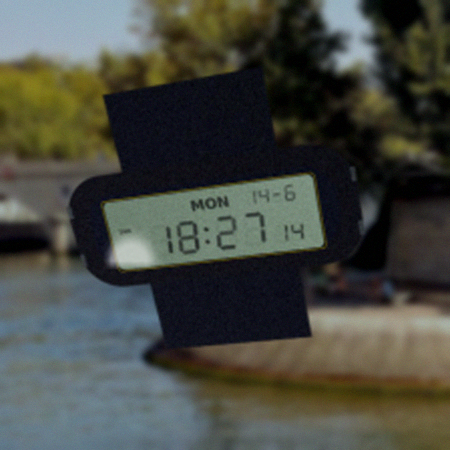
18:27:14
